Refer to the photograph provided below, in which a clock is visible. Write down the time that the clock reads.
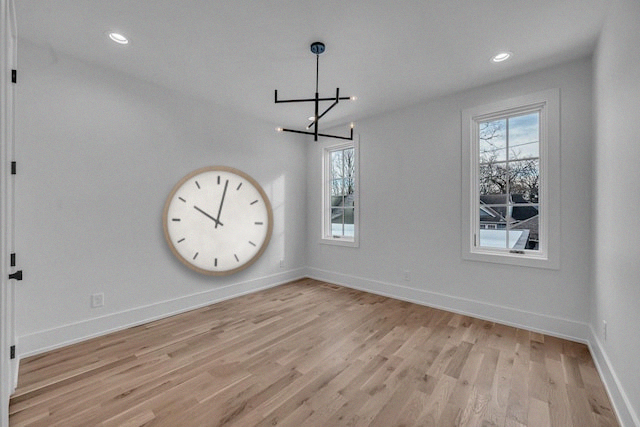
10:02
